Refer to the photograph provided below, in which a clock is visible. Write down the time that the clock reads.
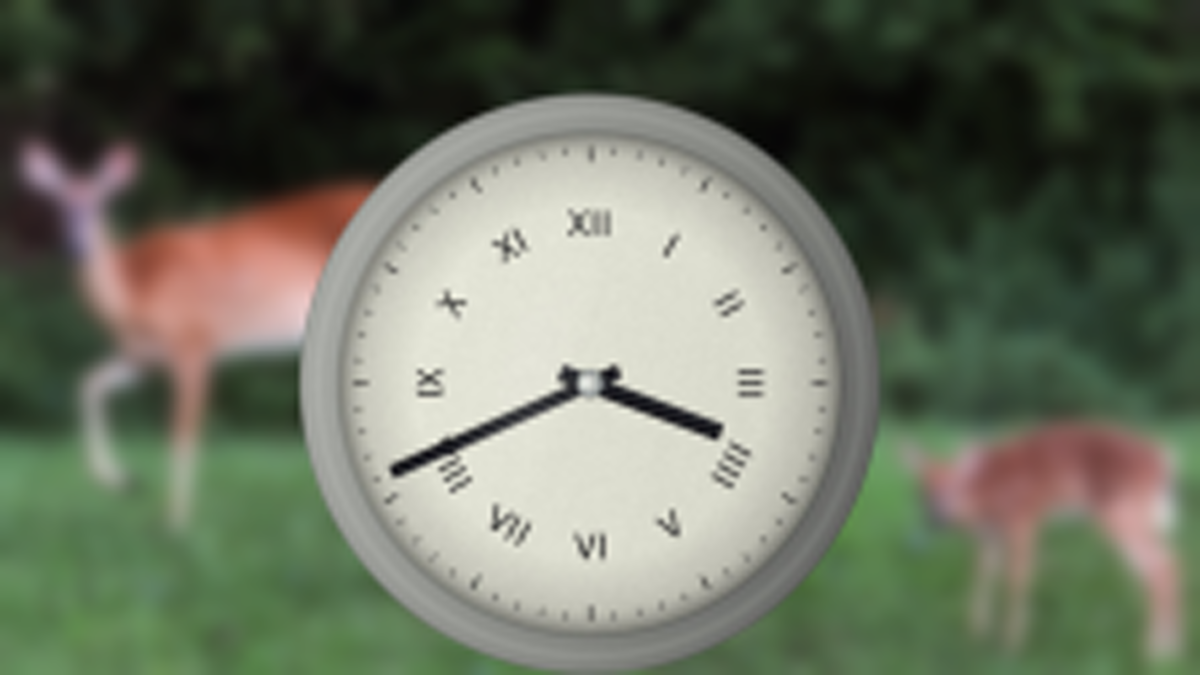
3:41
